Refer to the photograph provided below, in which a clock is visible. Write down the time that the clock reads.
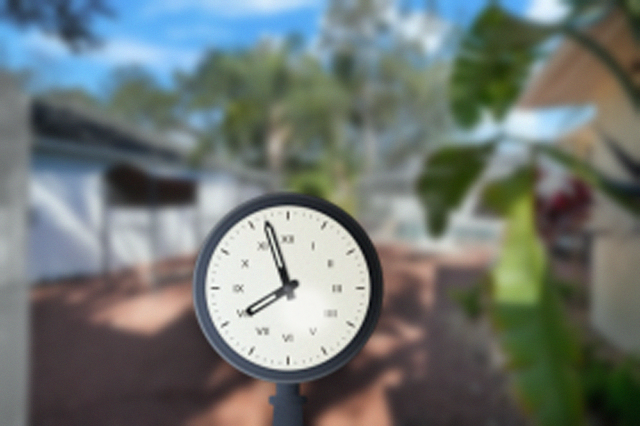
7:57
